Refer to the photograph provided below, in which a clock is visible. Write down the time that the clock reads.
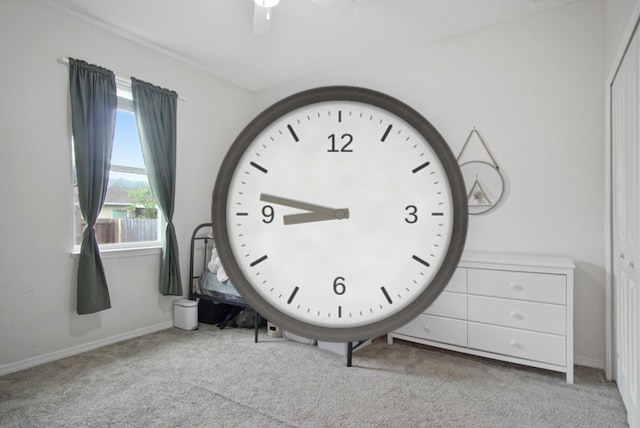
8:47
